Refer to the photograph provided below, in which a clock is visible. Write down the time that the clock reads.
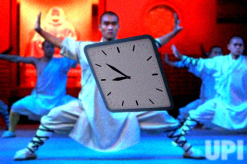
8:52
